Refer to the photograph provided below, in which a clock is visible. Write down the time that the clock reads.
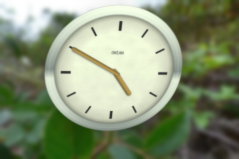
4:50
